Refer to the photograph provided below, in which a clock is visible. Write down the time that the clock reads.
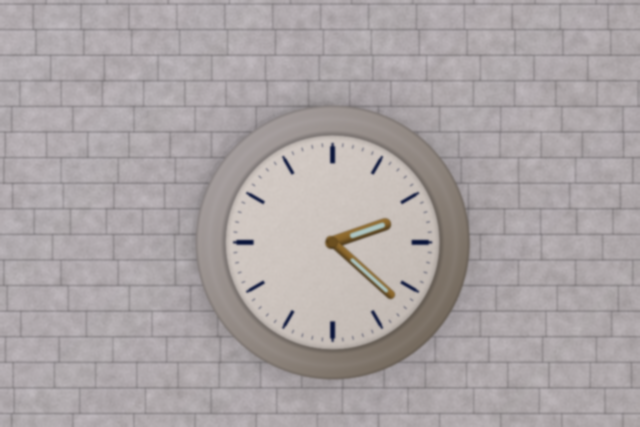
2:22
